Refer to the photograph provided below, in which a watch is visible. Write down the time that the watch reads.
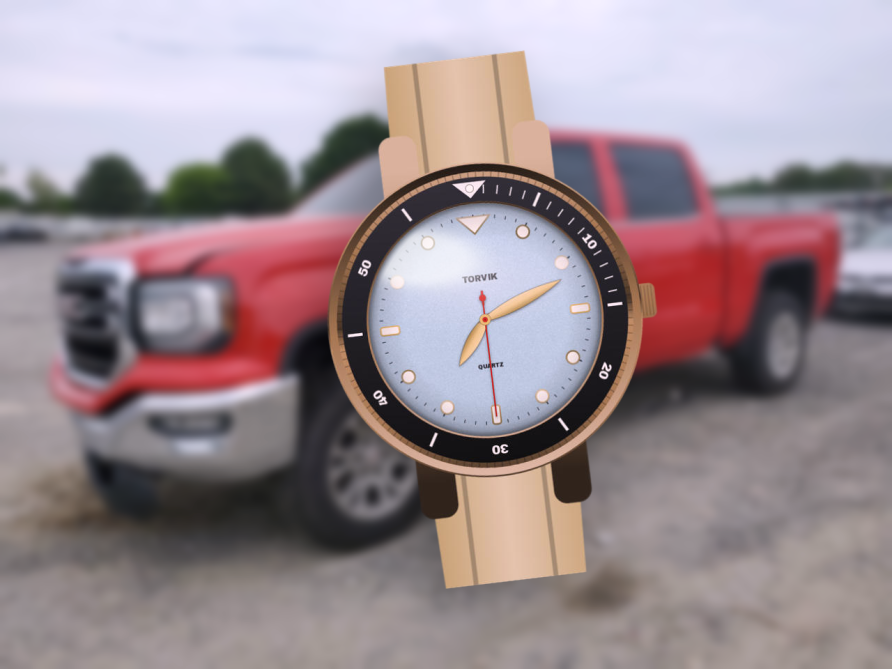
7:11:30
